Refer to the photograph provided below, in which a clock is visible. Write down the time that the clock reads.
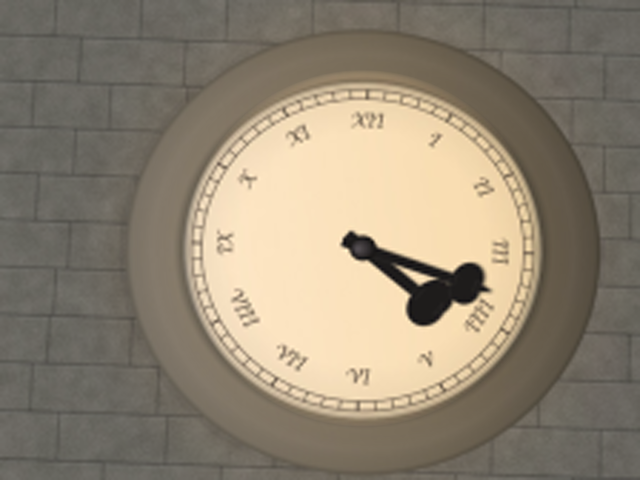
4:18
